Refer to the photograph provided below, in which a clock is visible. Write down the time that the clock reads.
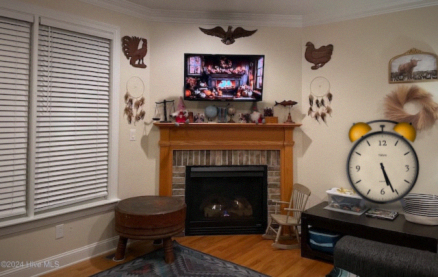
5:26
